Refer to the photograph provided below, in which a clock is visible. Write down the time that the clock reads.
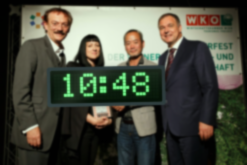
10:48
